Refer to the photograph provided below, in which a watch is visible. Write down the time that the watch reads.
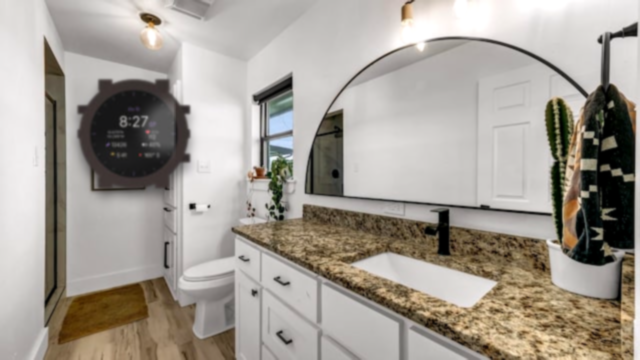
8:27
